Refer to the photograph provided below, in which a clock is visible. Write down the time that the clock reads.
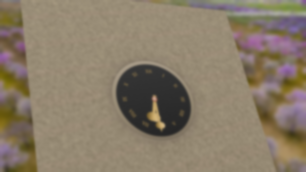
6:30
